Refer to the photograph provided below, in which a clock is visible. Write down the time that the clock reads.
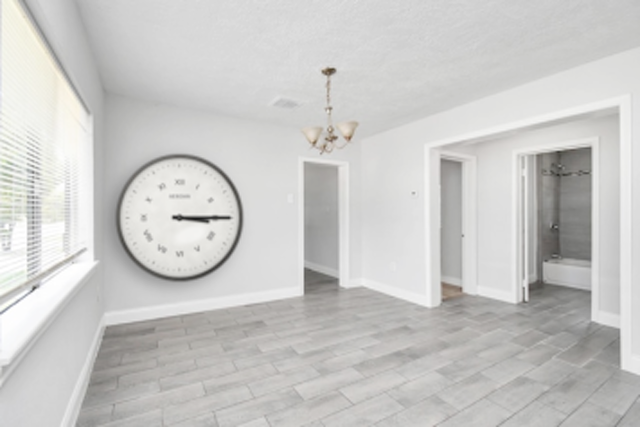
3:15
